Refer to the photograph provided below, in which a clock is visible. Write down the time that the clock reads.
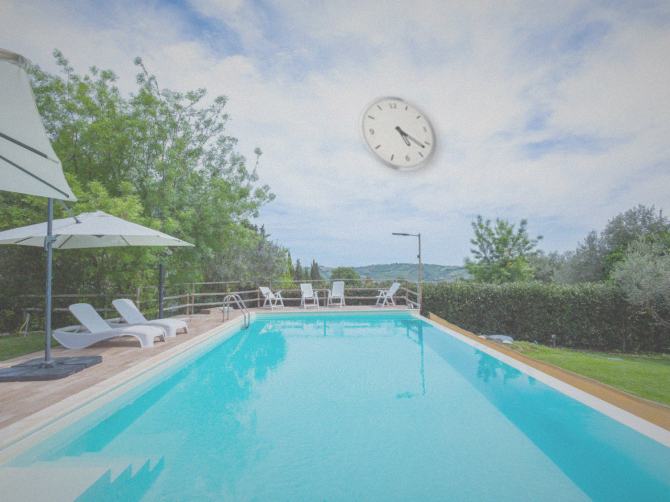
5:22
